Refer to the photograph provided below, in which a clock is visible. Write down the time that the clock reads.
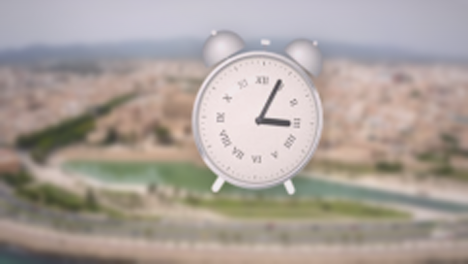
3:04
